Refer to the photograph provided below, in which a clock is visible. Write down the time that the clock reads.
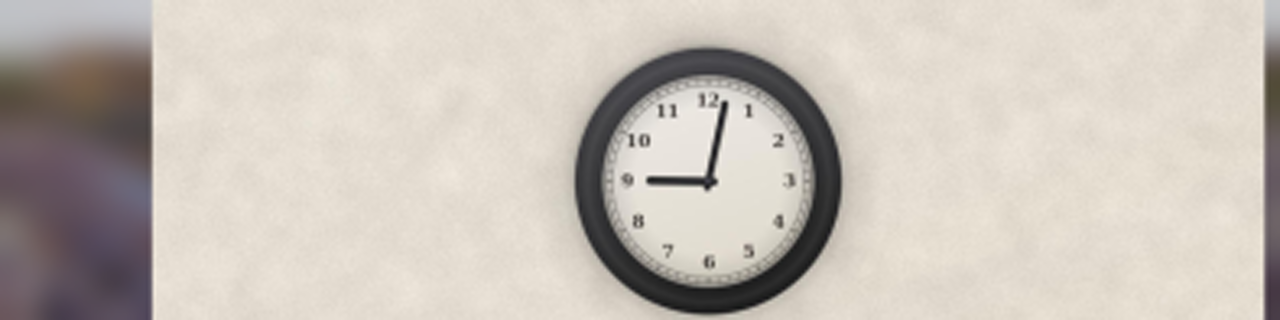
9:02
